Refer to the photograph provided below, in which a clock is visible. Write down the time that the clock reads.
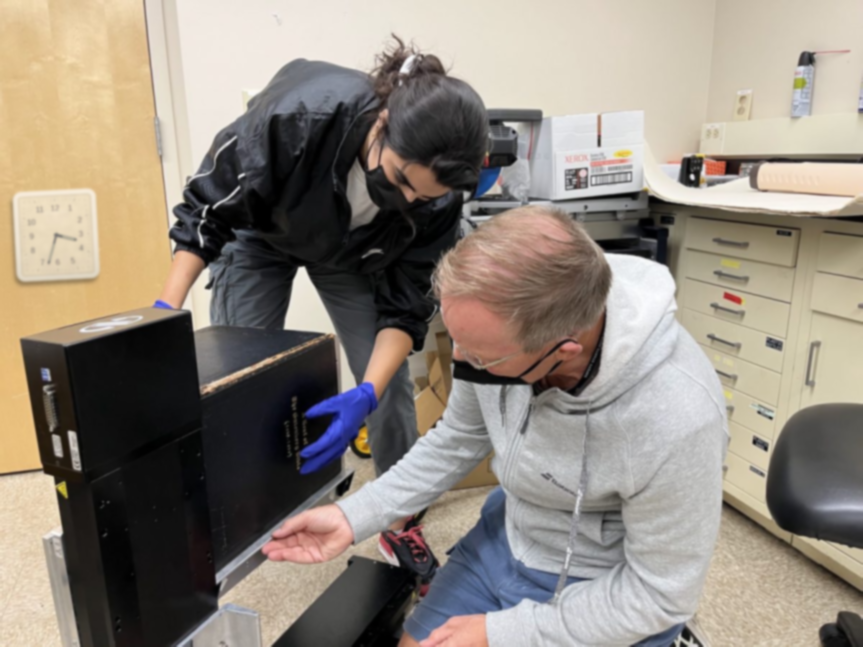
3:33
